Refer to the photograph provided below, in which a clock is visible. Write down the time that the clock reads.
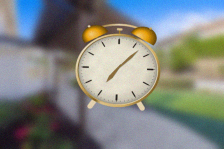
7:07
